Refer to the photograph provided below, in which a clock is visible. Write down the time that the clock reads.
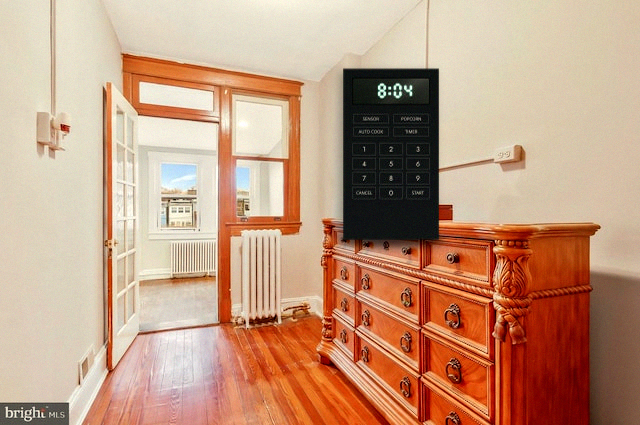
8:04
